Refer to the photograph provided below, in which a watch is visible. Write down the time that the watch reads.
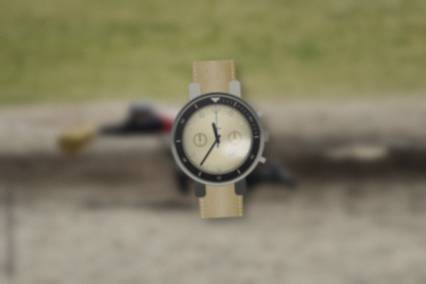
11:36
